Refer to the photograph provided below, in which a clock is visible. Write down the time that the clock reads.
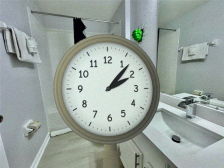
2:07
